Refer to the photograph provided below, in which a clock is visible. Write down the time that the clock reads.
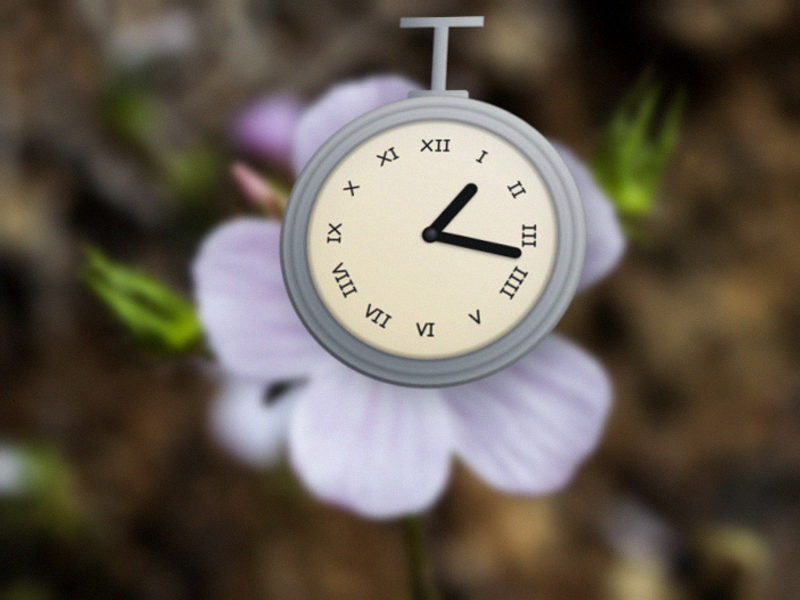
1:17
